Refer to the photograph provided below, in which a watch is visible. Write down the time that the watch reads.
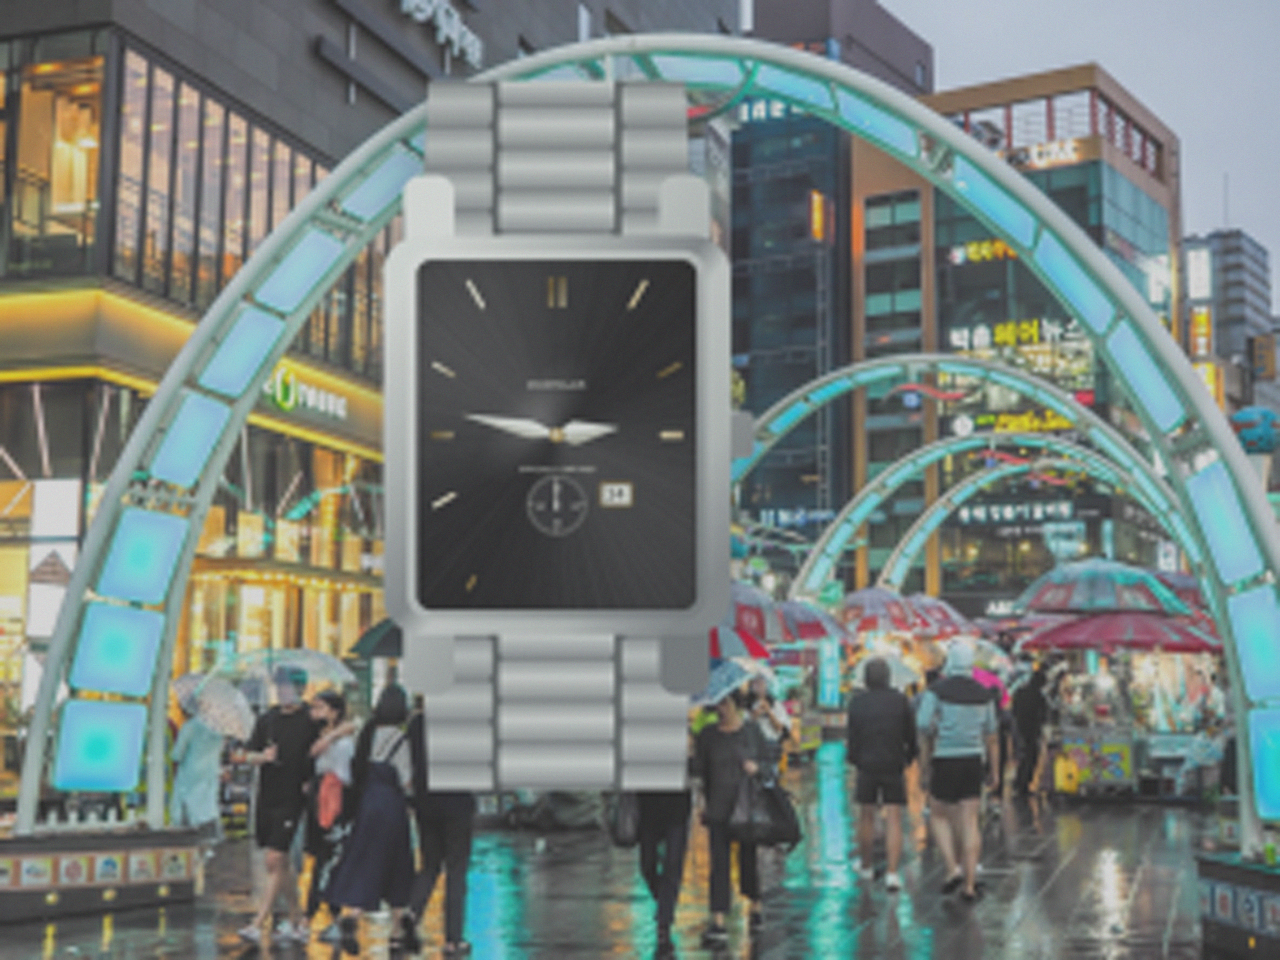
2:47
